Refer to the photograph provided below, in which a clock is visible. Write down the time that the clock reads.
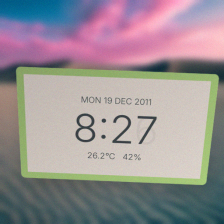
8:27
